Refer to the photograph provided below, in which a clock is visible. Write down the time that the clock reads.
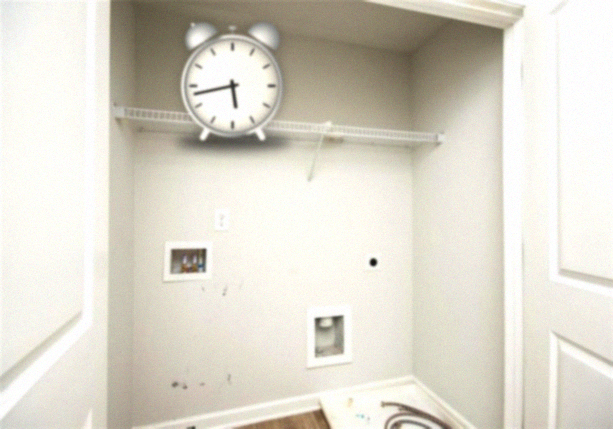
5:43
